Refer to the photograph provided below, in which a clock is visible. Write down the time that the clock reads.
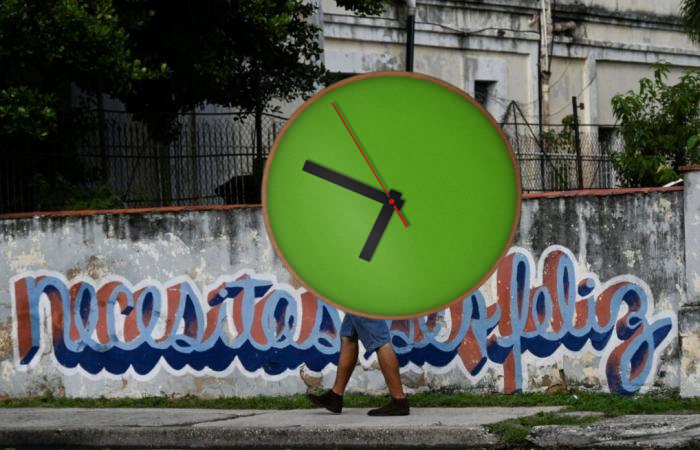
6:48:55
